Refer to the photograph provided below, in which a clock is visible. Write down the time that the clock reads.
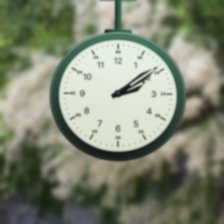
2:09
